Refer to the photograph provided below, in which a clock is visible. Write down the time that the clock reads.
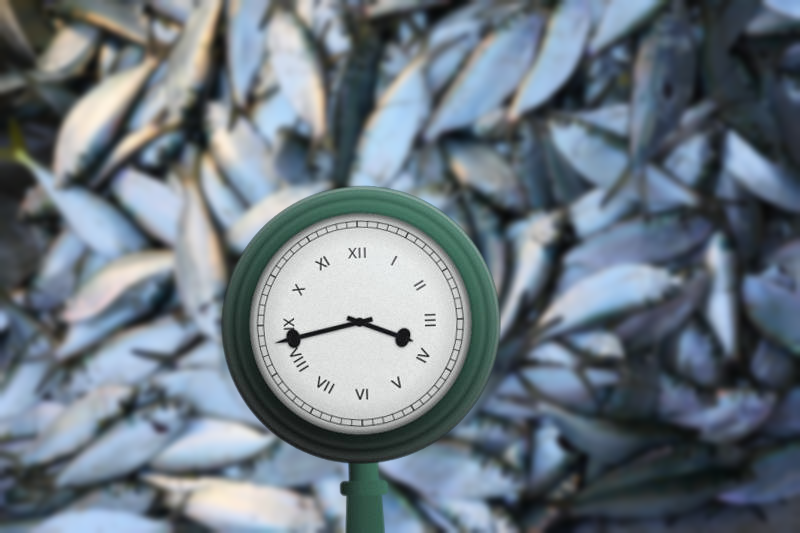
3:43
